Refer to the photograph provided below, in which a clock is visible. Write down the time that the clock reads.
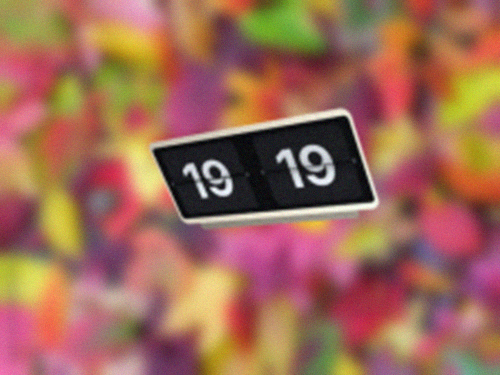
19:19
